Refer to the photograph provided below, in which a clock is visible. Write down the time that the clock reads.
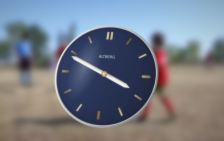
3:49
